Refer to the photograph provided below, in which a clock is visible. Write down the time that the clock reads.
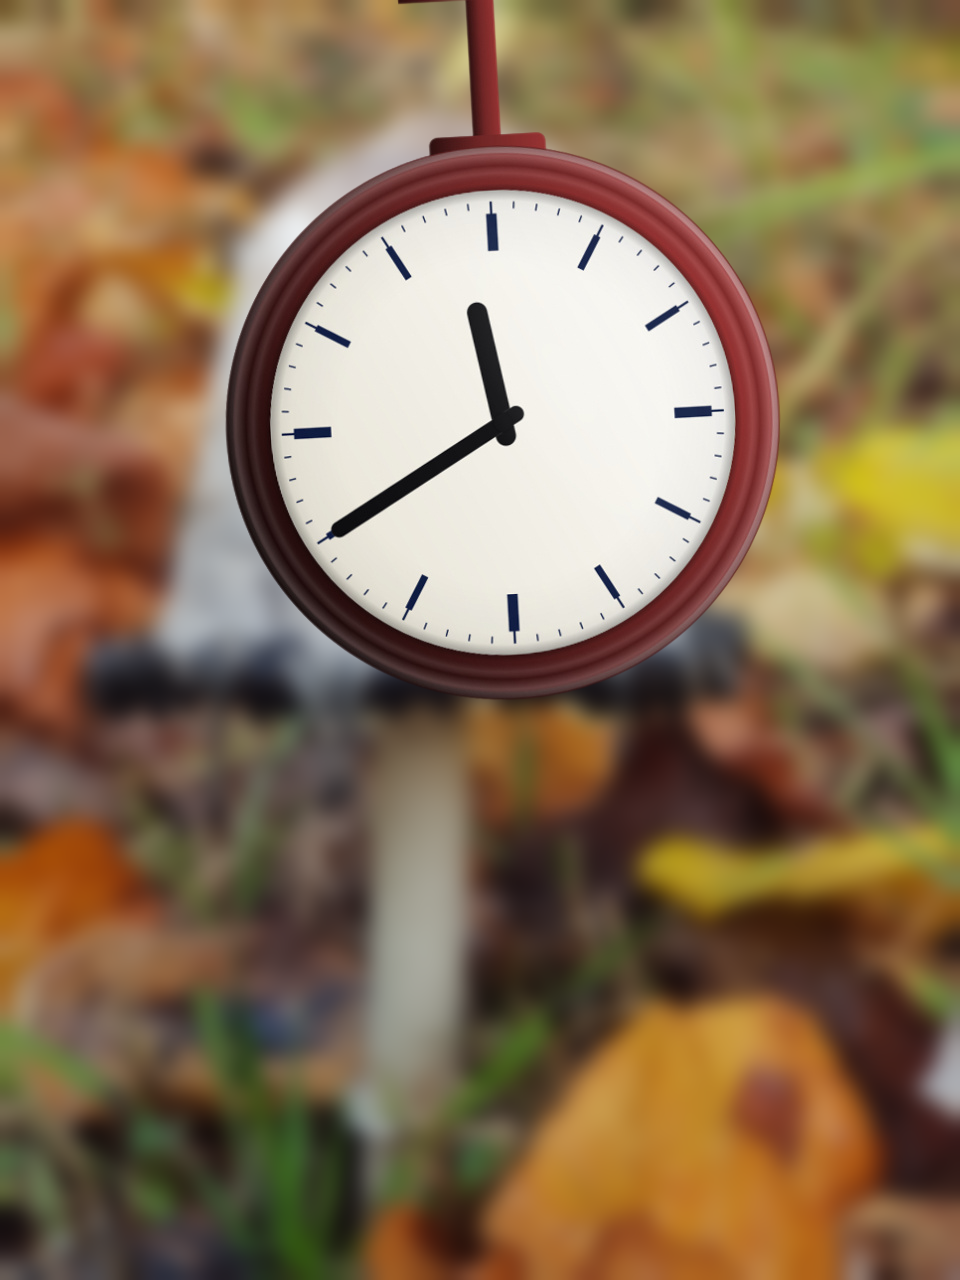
11:40
